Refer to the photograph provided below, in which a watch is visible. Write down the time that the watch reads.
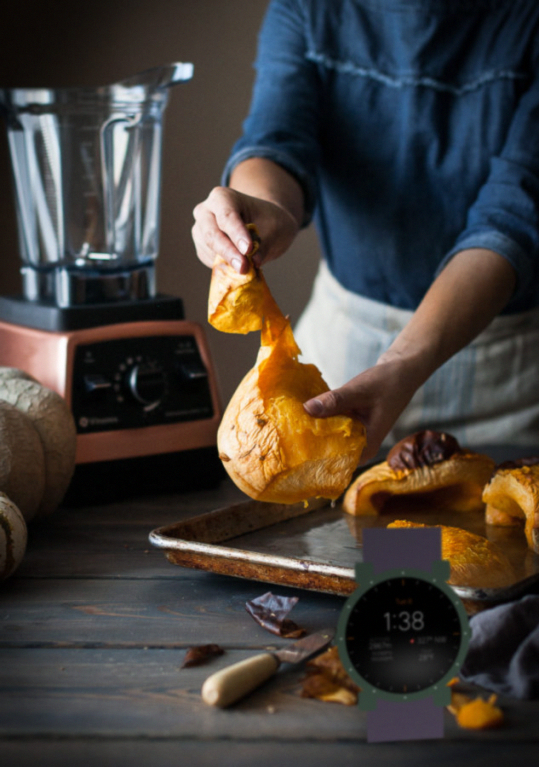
1:38
